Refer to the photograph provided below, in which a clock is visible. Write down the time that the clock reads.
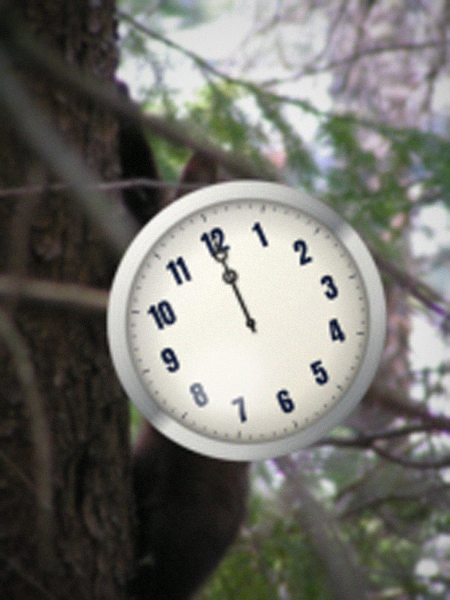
12:00
